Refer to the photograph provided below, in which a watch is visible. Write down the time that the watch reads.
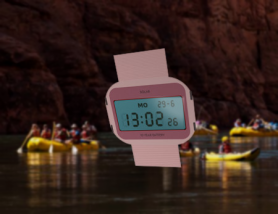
13:02:26
